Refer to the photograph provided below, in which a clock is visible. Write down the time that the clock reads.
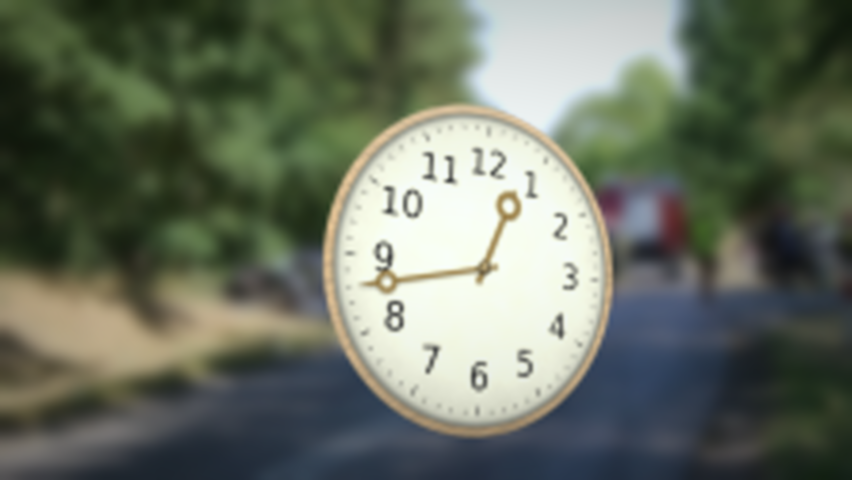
12:43
